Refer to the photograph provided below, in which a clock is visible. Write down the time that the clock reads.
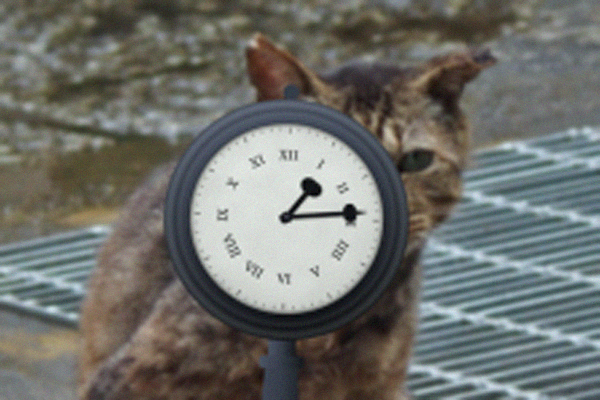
1:14
